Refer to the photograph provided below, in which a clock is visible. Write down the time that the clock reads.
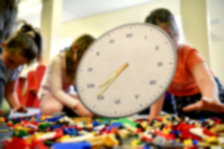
7:36
